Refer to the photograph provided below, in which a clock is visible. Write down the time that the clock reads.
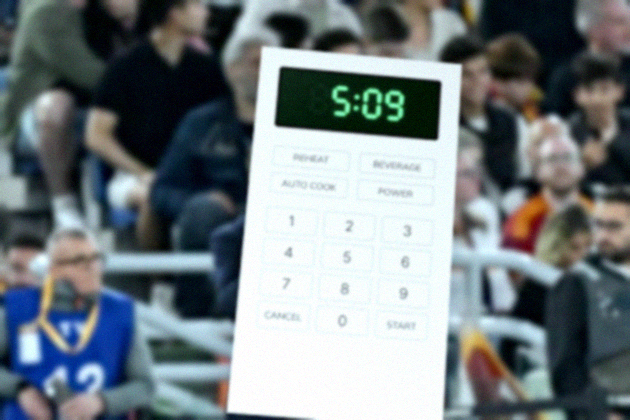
5:09
